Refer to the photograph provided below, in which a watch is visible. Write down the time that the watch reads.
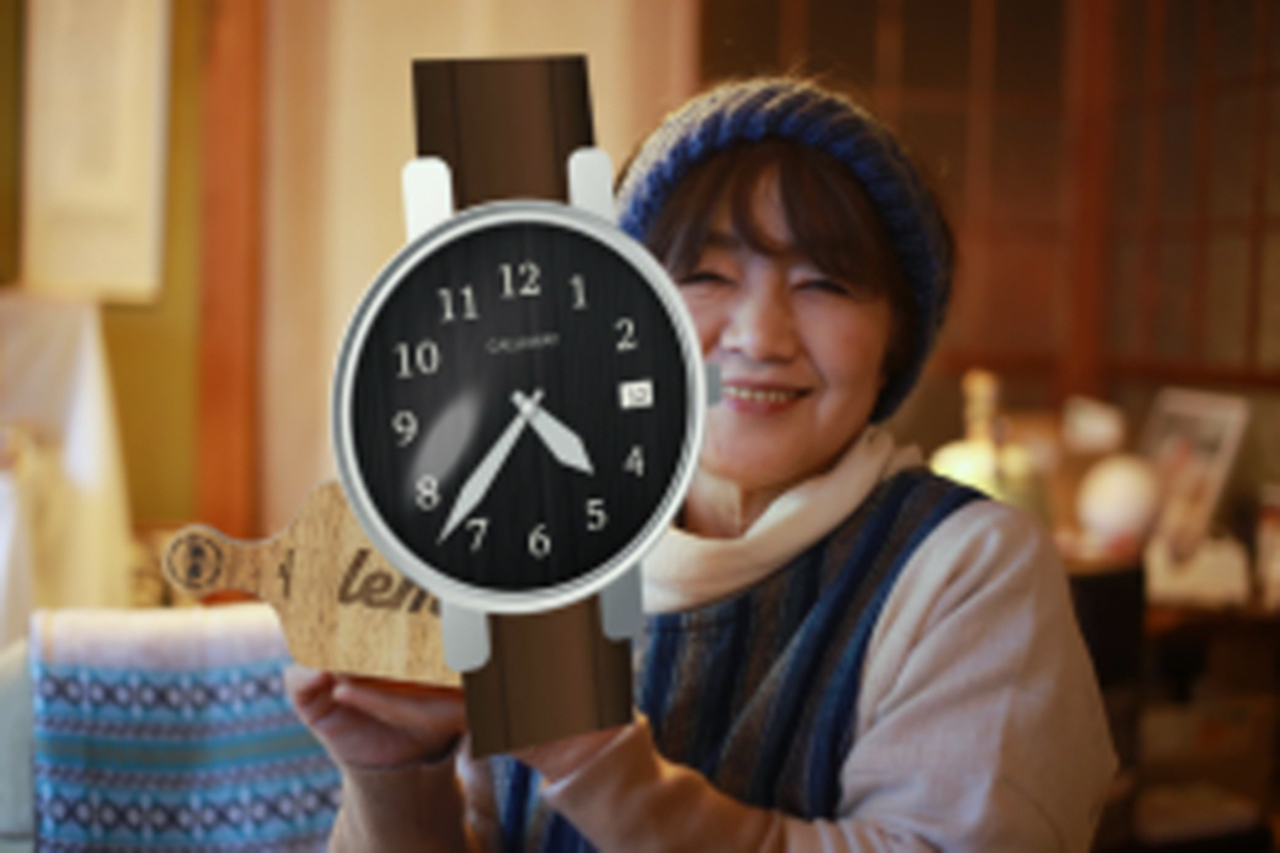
4:37
